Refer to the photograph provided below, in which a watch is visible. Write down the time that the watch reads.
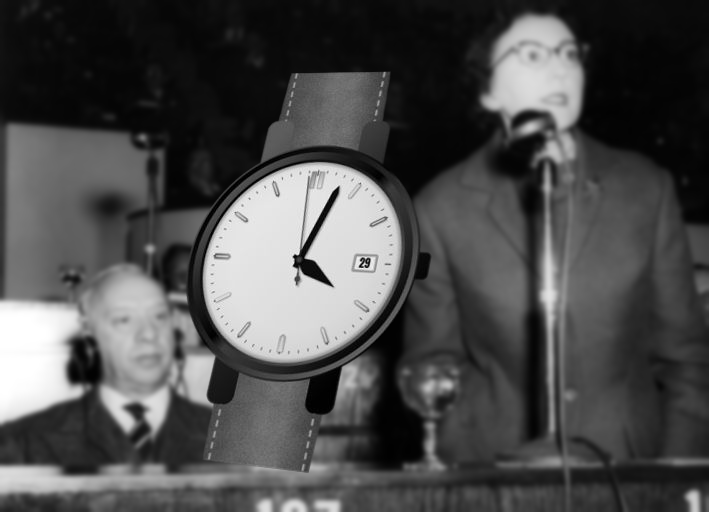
4:02:59
